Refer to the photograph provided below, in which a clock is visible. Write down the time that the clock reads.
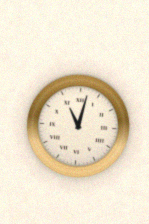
11:02
